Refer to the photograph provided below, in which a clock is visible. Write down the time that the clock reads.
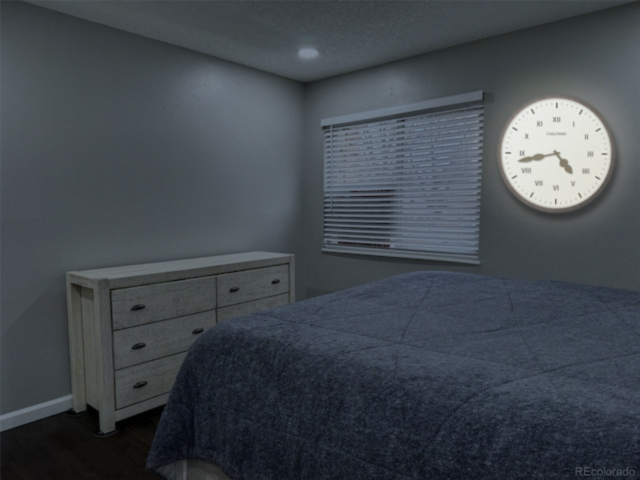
4:43
